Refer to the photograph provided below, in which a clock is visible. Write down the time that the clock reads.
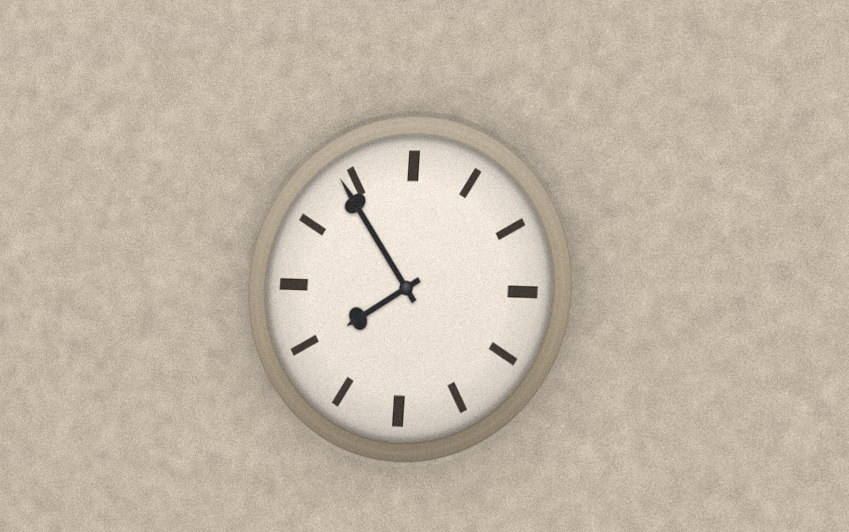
7:54
